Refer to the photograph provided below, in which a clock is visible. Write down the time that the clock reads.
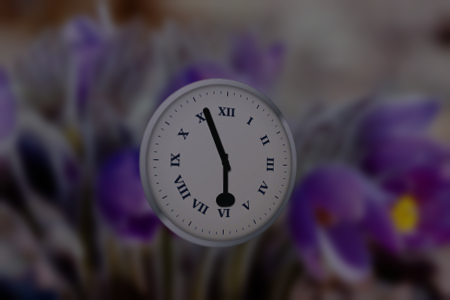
5:56
